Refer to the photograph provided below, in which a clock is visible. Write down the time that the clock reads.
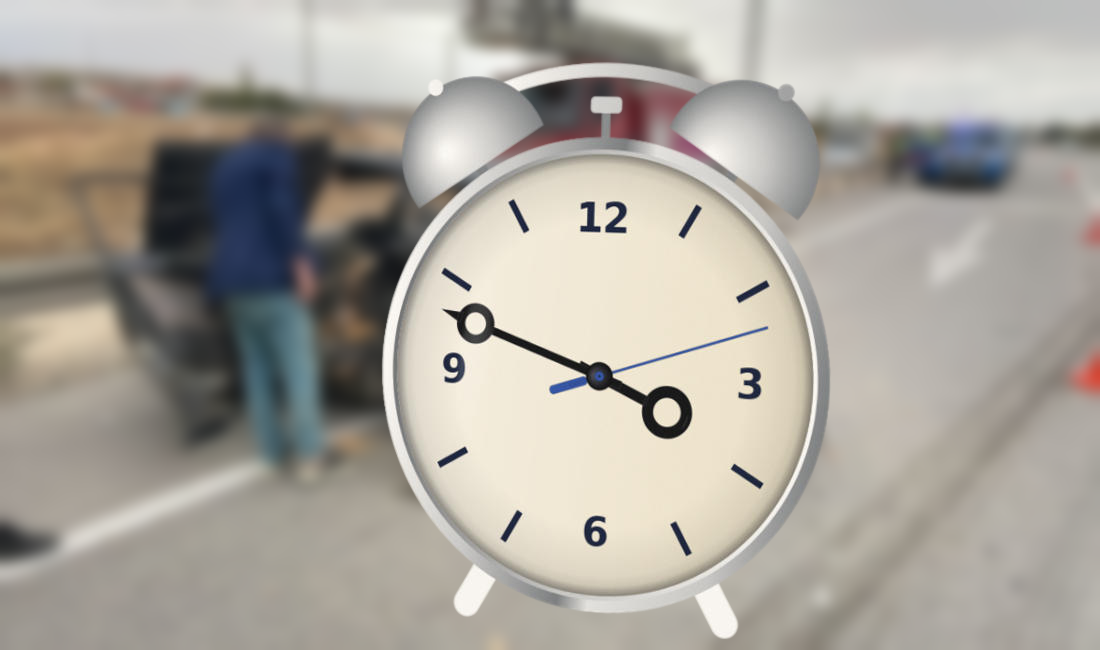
3:48:12
